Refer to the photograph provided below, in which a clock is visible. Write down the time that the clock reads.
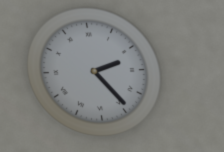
2:24
